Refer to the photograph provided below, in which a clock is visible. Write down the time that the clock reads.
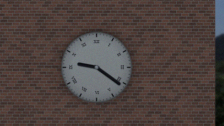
9:21
